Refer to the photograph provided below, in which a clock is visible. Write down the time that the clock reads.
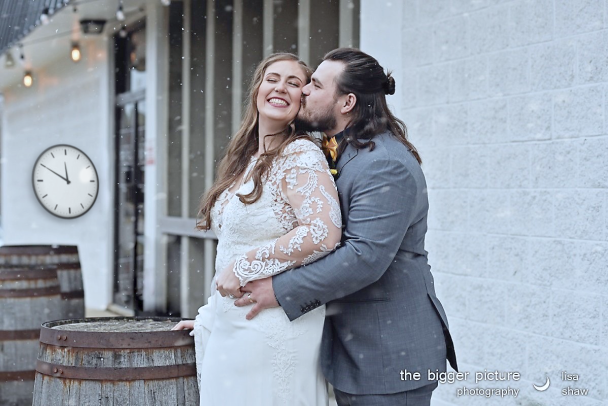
11:50
